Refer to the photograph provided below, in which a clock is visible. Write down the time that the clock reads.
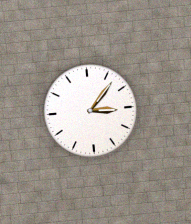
3:07
